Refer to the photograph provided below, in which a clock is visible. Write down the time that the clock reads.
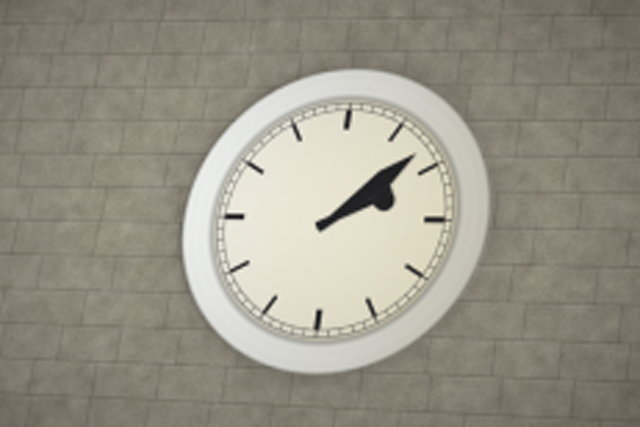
2:08
